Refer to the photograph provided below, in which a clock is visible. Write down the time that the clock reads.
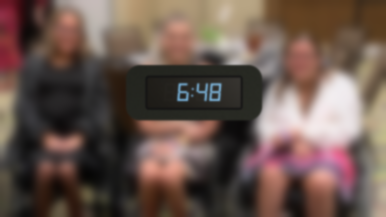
6:48
